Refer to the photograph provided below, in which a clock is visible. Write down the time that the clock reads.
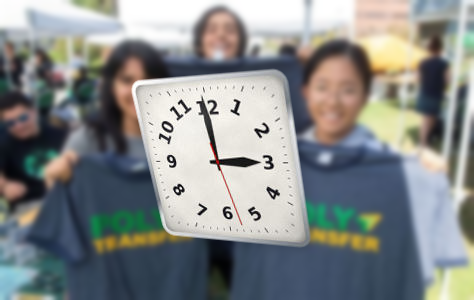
2:59:28
